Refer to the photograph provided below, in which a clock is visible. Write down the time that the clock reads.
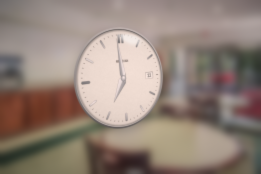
6:59
